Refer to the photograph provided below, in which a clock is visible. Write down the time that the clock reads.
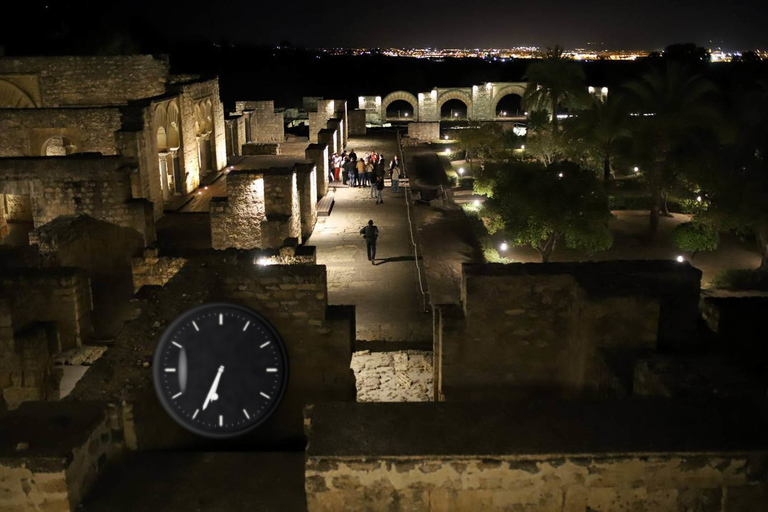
6:34
